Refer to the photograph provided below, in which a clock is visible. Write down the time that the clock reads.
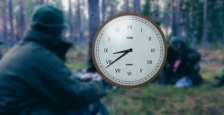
8:39
